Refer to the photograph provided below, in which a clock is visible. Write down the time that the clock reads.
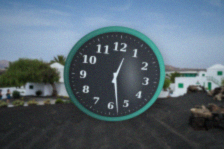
12:28
